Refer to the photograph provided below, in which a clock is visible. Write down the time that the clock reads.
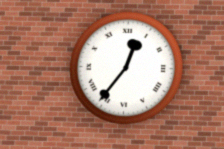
12:36
